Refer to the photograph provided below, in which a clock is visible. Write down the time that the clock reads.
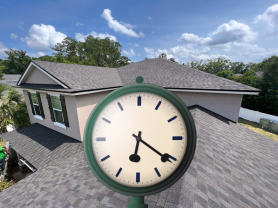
6:21
